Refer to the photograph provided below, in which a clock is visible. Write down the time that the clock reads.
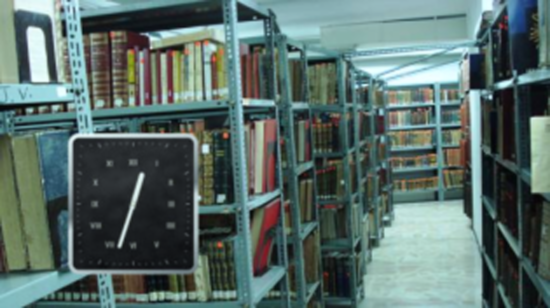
12:33
